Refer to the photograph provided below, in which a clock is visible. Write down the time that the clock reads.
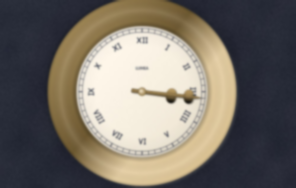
3:16
